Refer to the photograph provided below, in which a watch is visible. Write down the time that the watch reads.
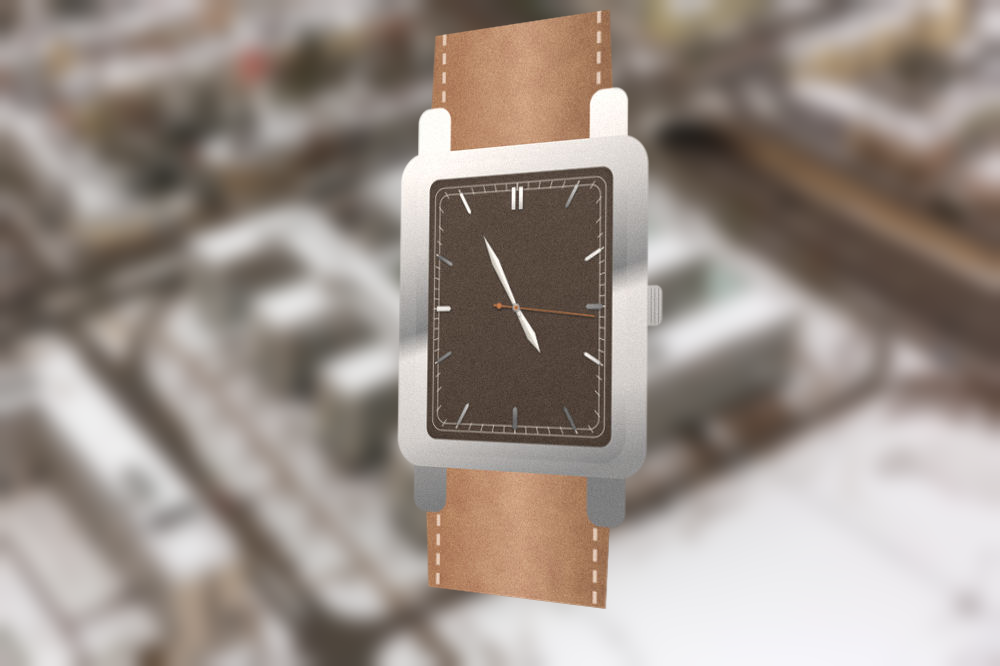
4:55:16
